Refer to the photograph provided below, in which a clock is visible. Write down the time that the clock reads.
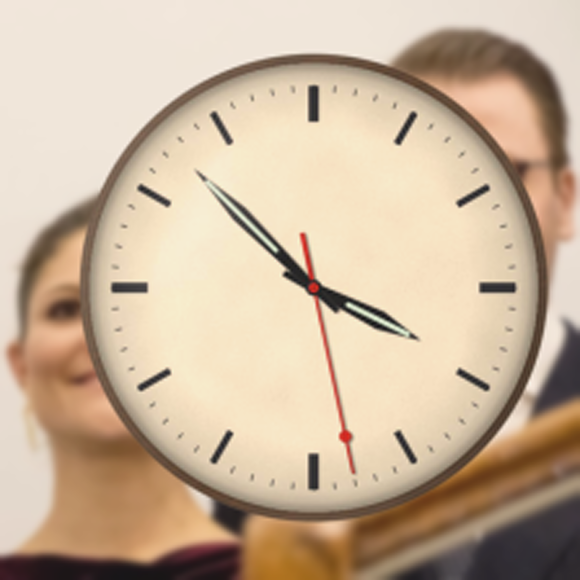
3:52:28
